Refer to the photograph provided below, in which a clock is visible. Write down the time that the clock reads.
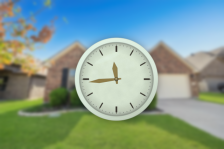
11:44
